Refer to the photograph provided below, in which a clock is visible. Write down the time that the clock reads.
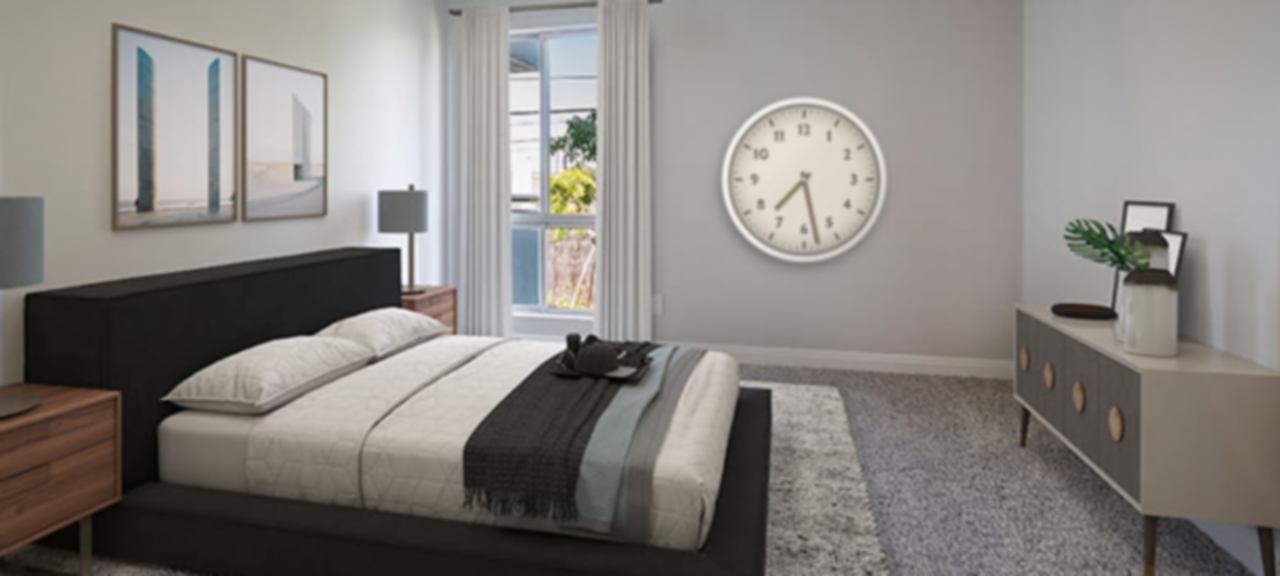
7:28
